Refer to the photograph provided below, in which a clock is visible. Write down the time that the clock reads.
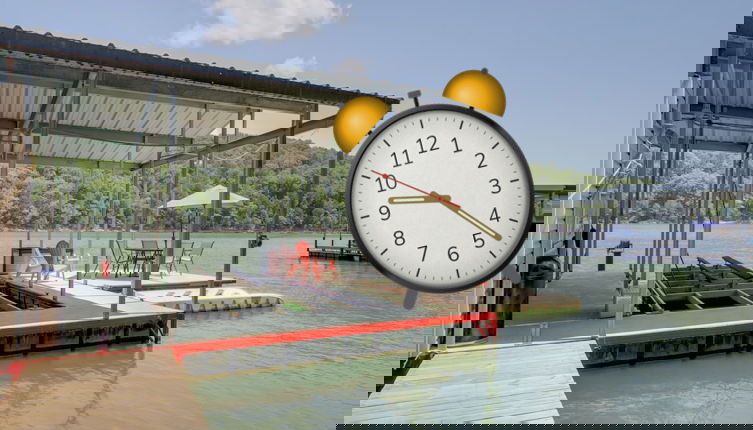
9:22:51
